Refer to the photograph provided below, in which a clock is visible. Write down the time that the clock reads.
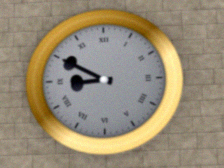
8:50
